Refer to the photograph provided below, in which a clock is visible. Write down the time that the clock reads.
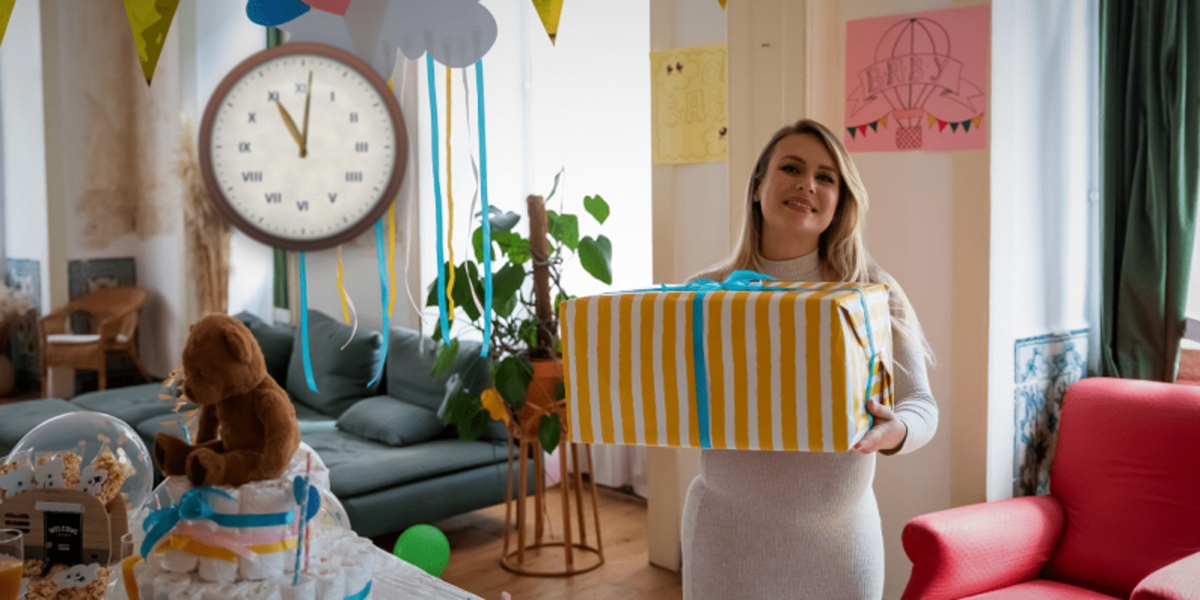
11:01
